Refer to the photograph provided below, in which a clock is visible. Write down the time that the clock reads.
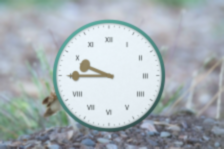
9:45
